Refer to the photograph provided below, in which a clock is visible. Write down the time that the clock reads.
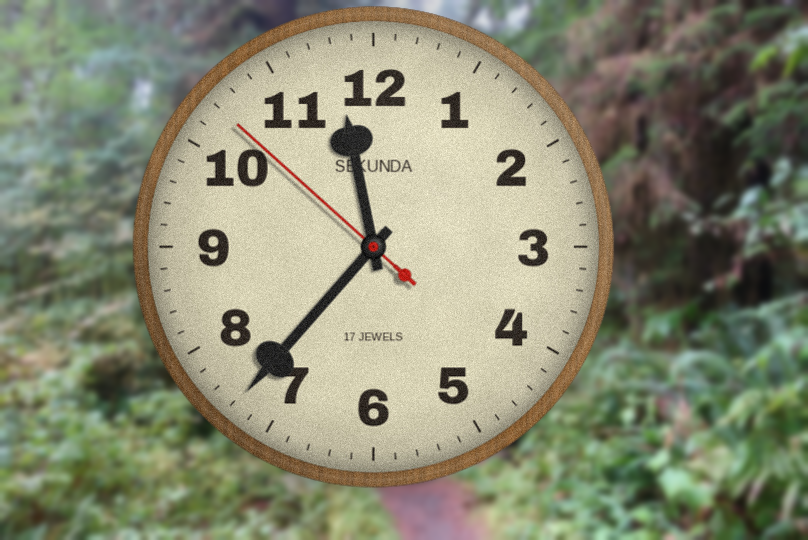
11:36:52
